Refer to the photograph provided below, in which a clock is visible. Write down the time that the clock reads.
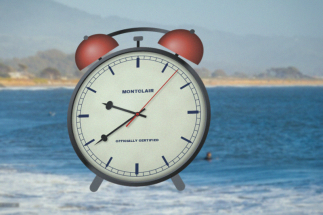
9:39:07
